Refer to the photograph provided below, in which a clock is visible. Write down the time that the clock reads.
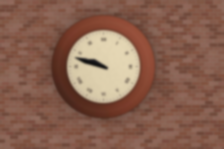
9:48
